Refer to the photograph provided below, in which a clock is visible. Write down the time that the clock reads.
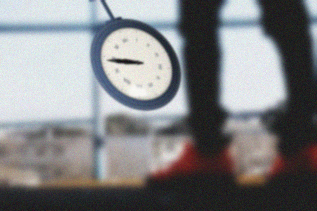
9:49
